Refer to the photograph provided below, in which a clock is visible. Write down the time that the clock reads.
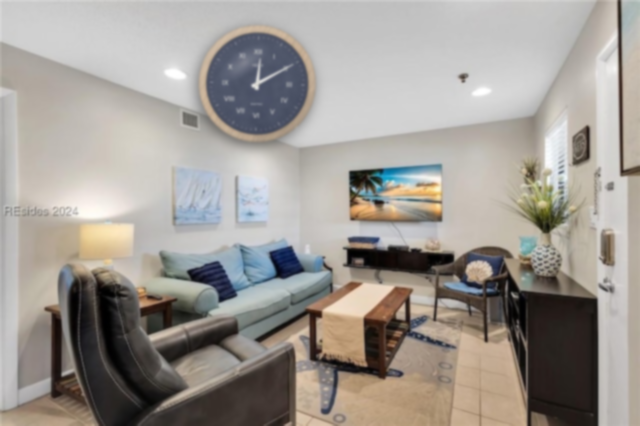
12:10
